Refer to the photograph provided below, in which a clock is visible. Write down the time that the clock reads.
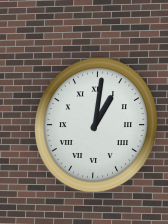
1:01
